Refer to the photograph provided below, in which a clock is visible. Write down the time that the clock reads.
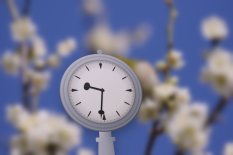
9:31
